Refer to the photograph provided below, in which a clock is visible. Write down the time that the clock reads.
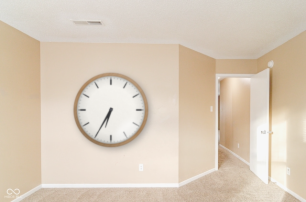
6:35
